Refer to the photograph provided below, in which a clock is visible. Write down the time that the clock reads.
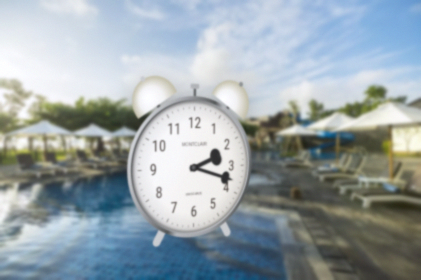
2:18
